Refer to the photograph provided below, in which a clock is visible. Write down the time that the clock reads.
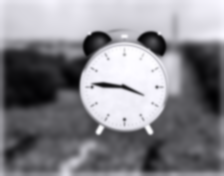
3:46
